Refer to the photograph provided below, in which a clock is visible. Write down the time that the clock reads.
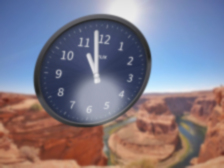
10:58
